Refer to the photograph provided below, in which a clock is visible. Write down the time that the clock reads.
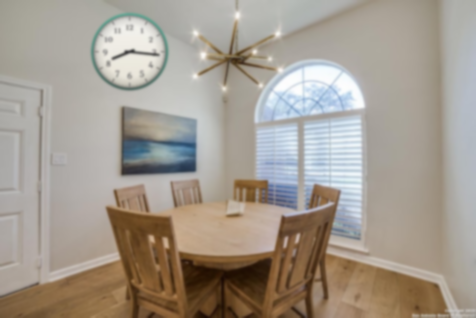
8:16
